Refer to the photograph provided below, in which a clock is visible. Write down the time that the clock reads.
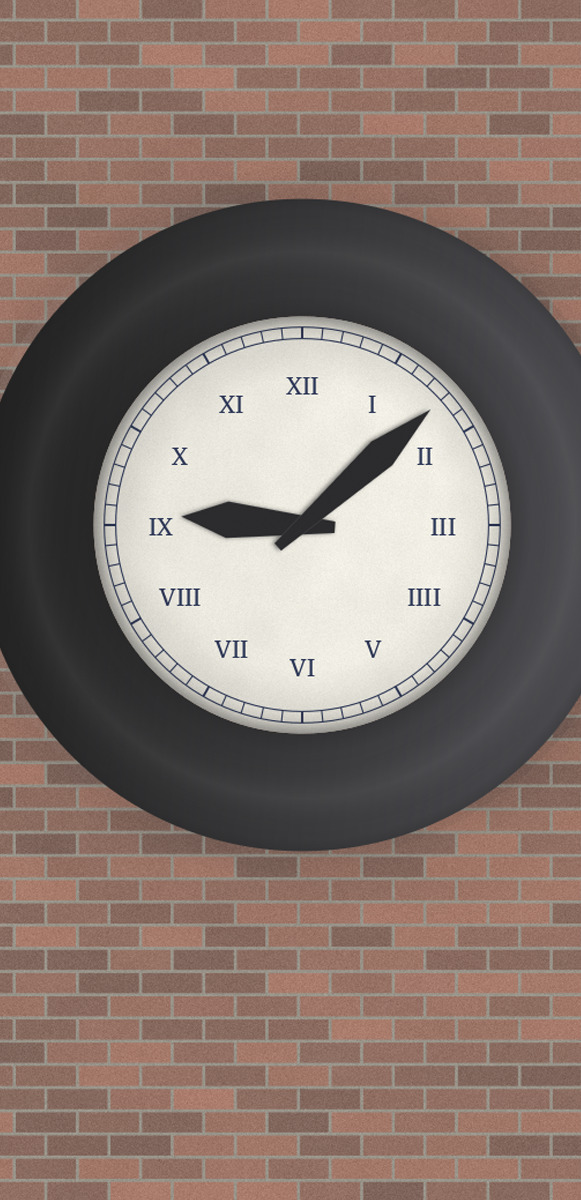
9:08
